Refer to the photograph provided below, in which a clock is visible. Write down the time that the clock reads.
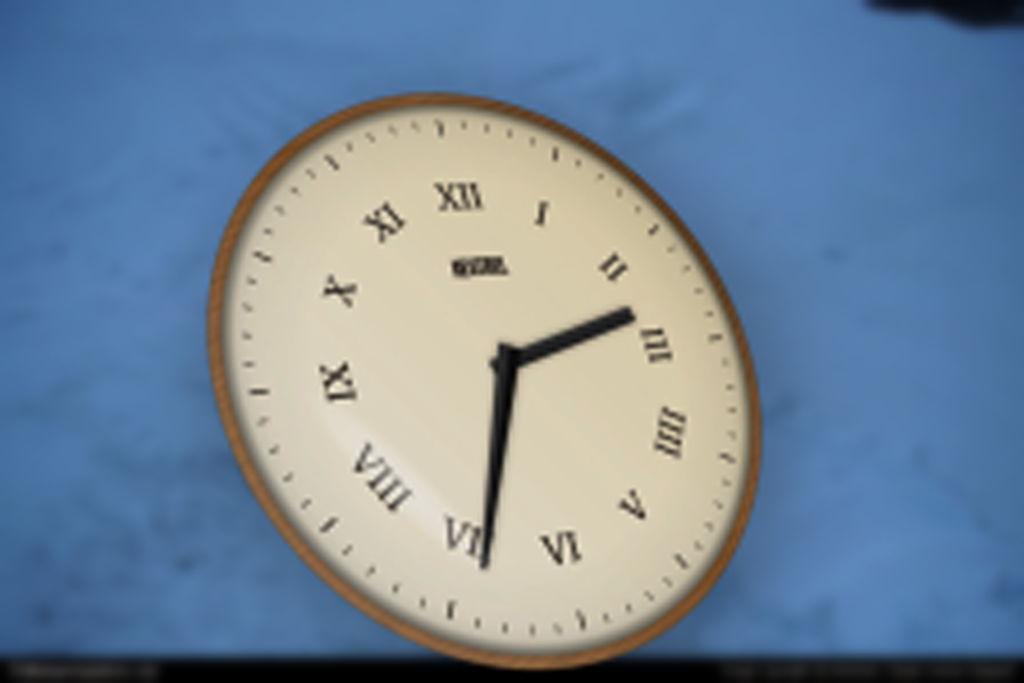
2:34
